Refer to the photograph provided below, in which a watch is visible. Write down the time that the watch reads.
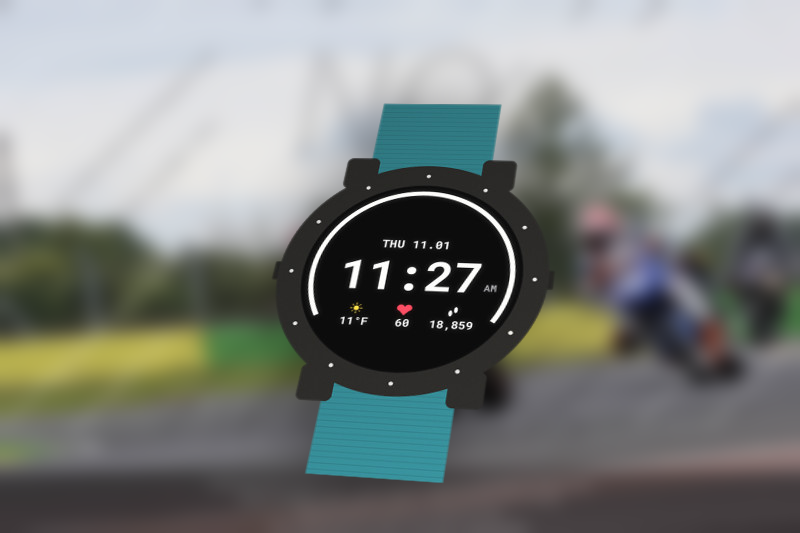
11:27
